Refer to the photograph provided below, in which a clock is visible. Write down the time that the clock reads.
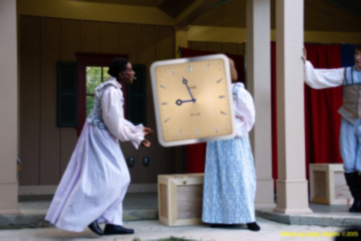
8:57
